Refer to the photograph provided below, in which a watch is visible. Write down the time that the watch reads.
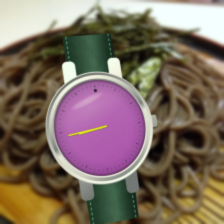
8:44
